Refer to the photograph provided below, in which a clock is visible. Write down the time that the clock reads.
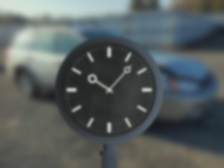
10:07
